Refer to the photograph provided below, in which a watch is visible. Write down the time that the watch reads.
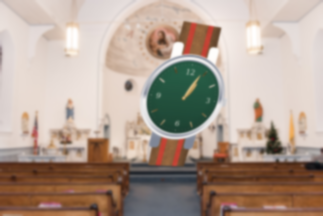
1:04
